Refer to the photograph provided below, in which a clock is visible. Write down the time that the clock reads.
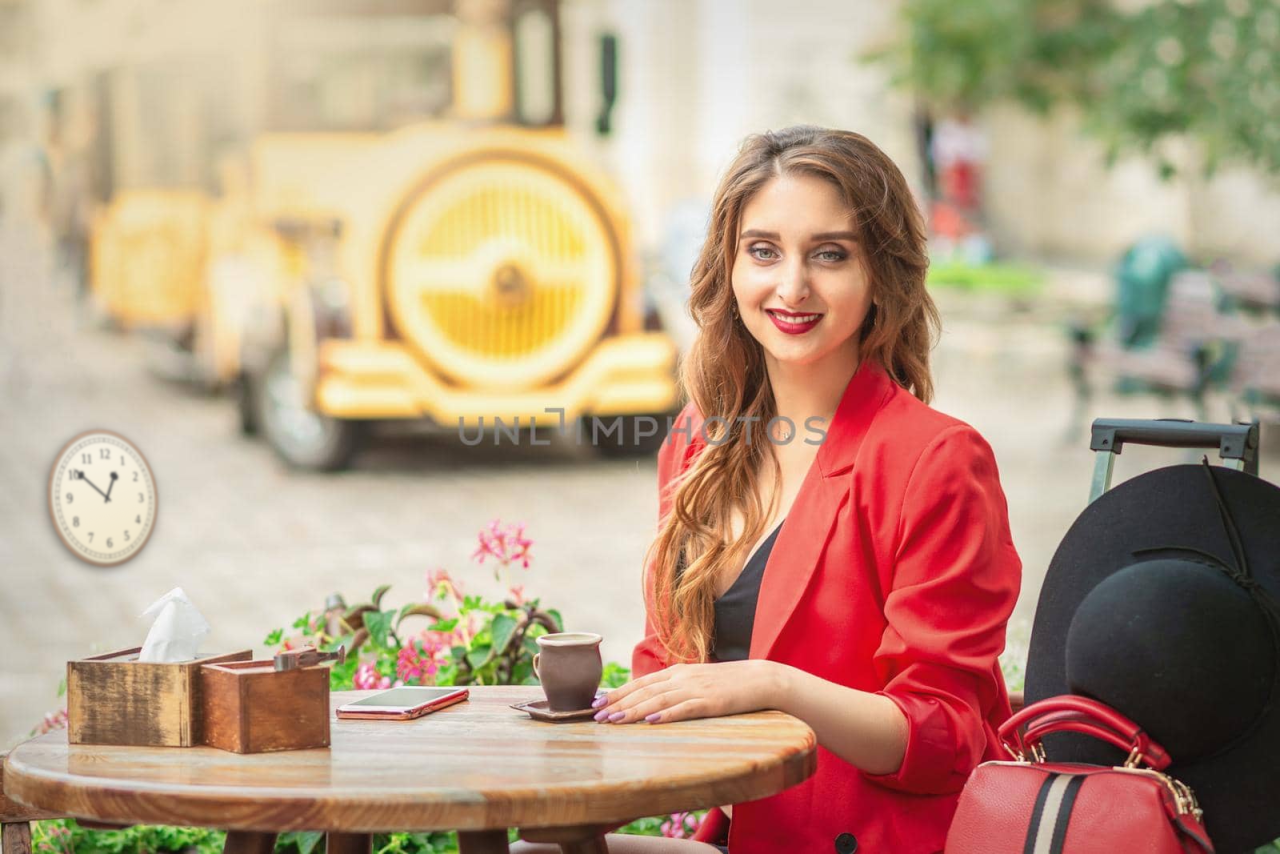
12:51
